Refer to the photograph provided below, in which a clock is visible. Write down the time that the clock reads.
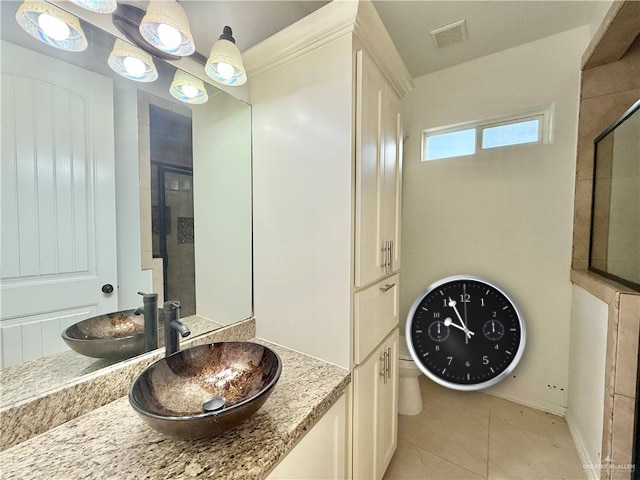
9:56
